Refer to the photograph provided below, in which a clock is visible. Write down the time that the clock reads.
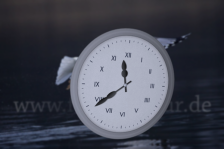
11:39
